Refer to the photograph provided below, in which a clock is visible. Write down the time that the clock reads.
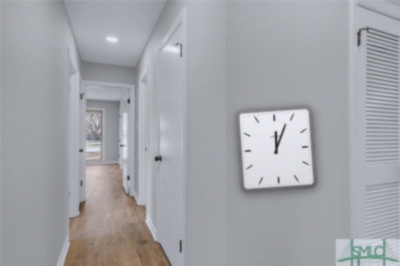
12:04
